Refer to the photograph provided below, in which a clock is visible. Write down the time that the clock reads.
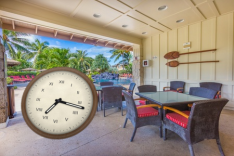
7:17
